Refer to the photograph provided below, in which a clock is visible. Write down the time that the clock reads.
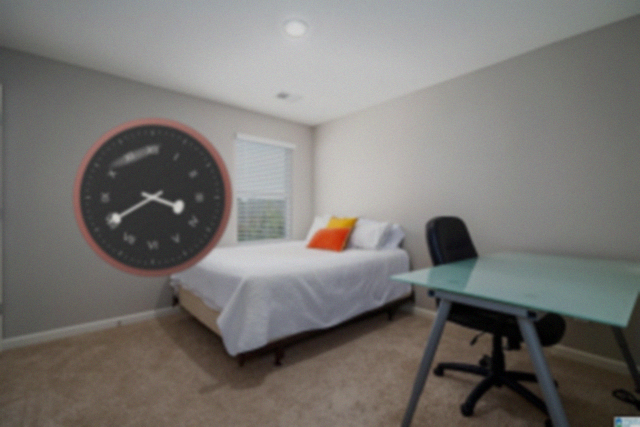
3:40
